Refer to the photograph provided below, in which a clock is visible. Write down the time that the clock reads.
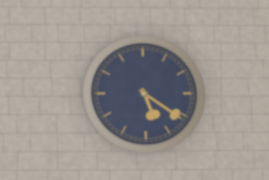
5:21
